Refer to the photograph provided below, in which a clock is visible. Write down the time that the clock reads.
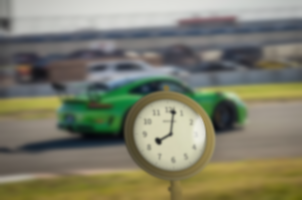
8:02
